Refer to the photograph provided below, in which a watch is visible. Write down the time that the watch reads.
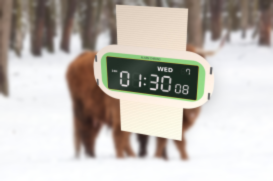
1:30:08
